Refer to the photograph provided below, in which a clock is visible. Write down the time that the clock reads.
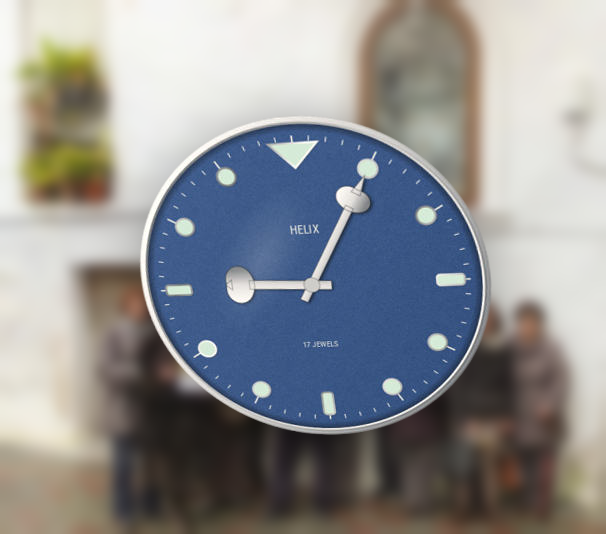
9:05
